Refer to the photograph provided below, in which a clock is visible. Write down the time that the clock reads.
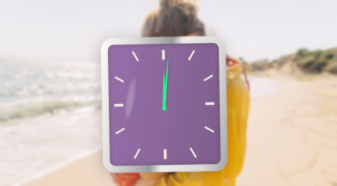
12:01
